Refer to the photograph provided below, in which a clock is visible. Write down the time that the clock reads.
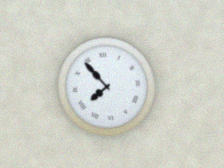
7:54
